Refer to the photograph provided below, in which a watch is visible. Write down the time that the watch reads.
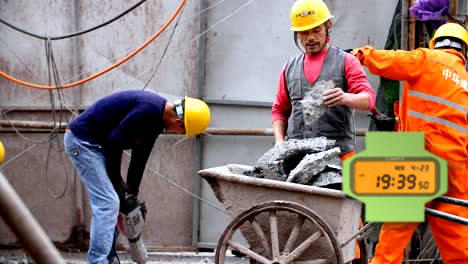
19:39
